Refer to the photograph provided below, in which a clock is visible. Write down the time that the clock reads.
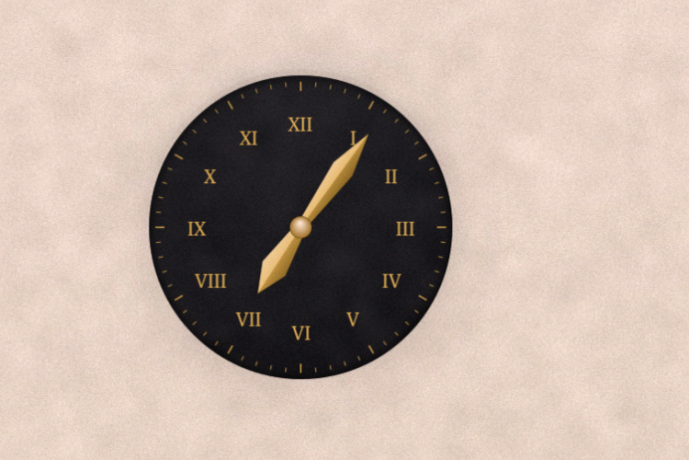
7:06
